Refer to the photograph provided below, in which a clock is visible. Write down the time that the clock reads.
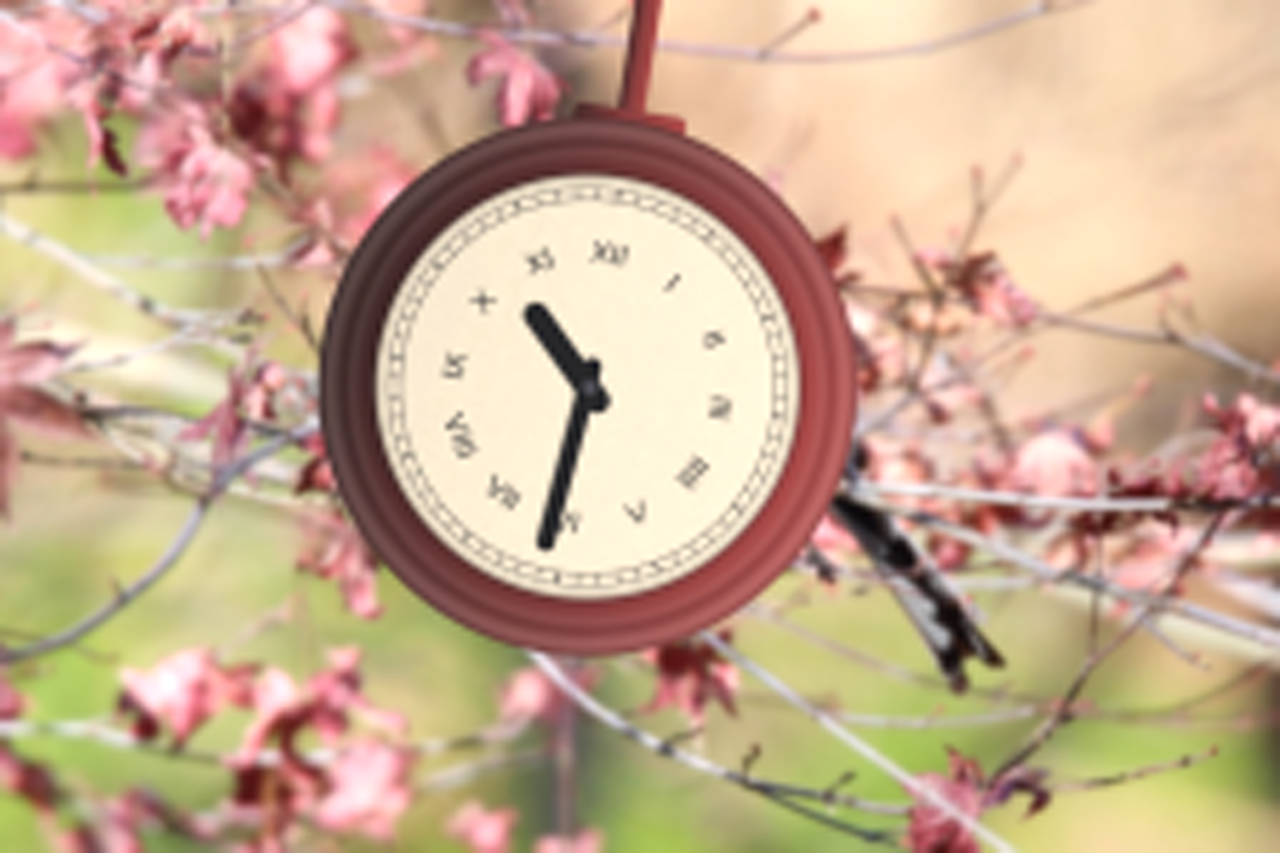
10:31
